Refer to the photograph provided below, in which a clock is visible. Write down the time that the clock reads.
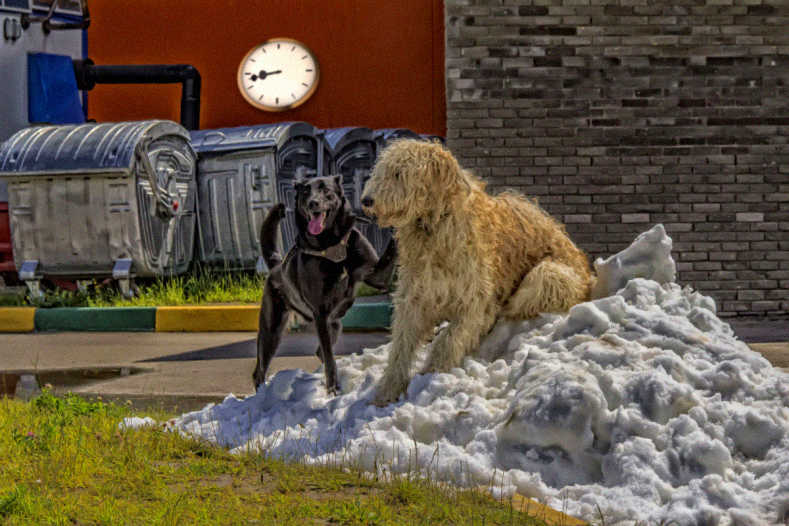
8:43
